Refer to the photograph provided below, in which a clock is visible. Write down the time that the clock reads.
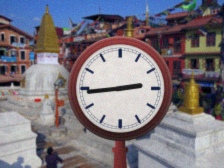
2:44
